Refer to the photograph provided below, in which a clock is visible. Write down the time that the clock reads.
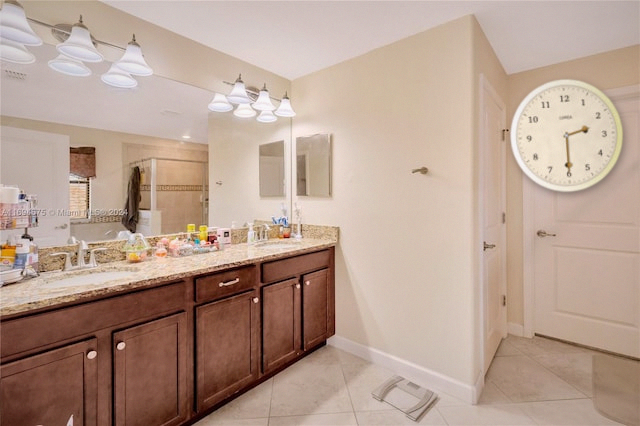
2:30
